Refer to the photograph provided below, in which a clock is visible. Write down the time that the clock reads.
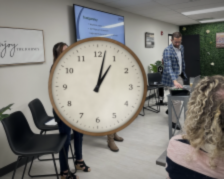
1:02
